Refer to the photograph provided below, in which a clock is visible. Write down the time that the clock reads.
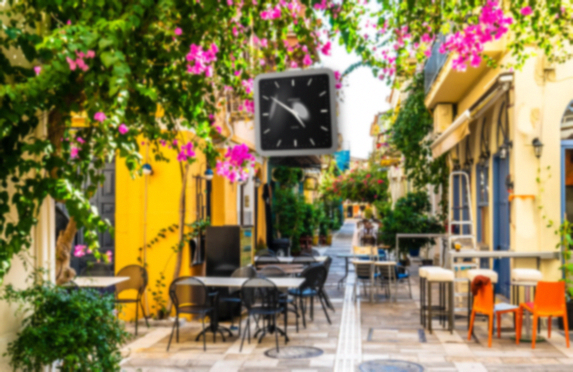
4:51
